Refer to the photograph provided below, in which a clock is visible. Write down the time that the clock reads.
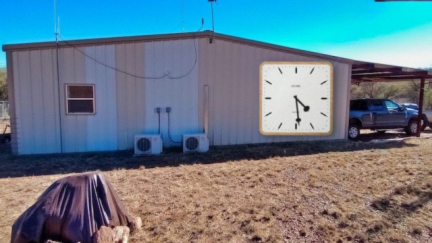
4:29
